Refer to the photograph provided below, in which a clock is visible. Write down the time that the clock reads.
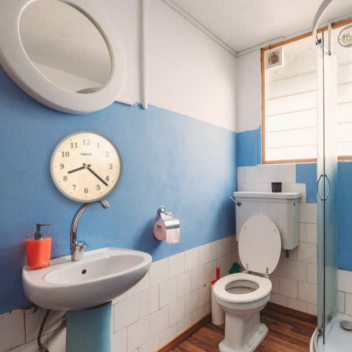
8:22
